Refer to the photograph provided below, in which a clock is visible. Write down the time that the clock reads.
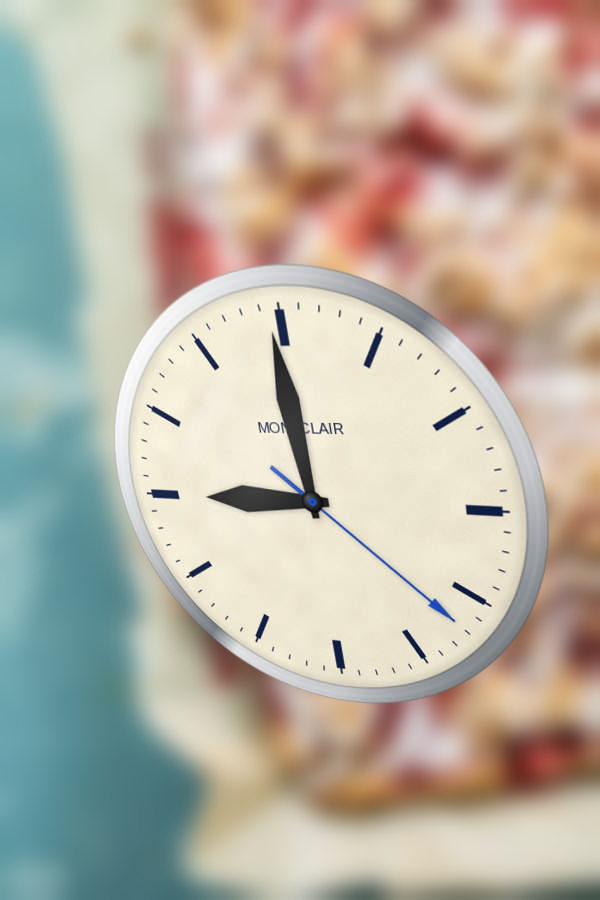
8:59:22
